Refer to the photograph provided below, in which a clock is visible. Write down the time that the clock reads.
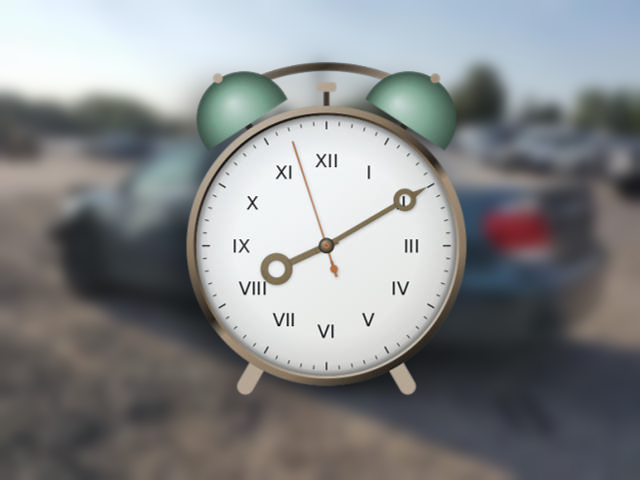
8:09:57
